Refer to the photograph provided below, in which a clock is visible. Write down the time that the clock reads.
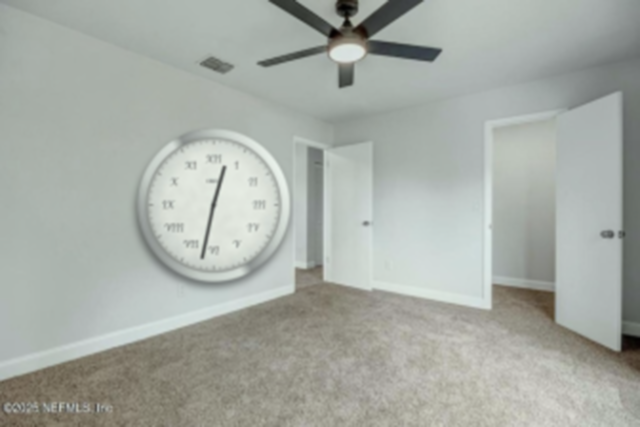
12:32
